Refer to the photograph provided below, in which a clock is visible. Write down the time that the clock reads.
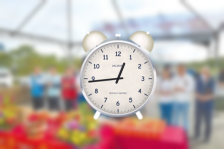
12:44
